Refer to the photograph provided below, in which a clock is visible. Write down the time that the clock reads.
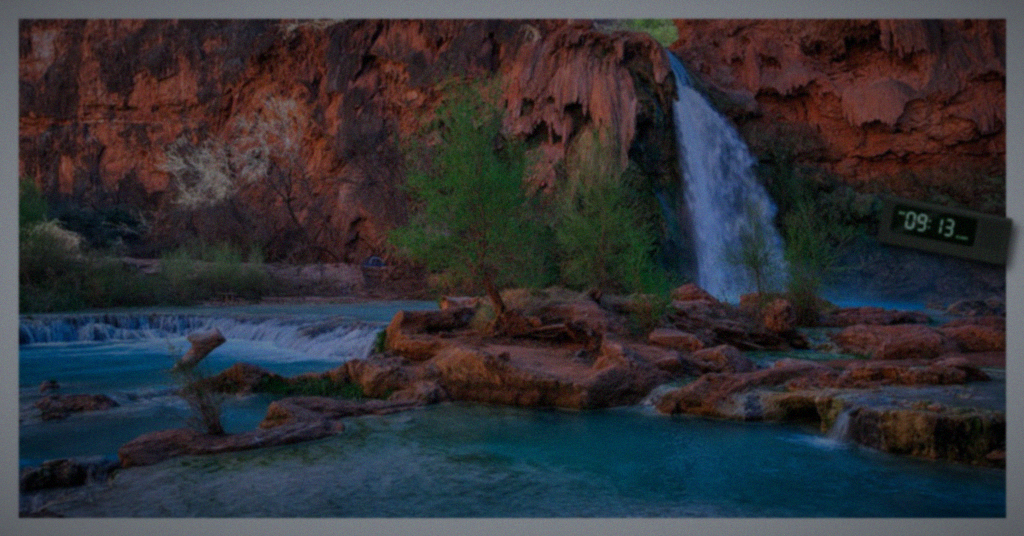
9:13
